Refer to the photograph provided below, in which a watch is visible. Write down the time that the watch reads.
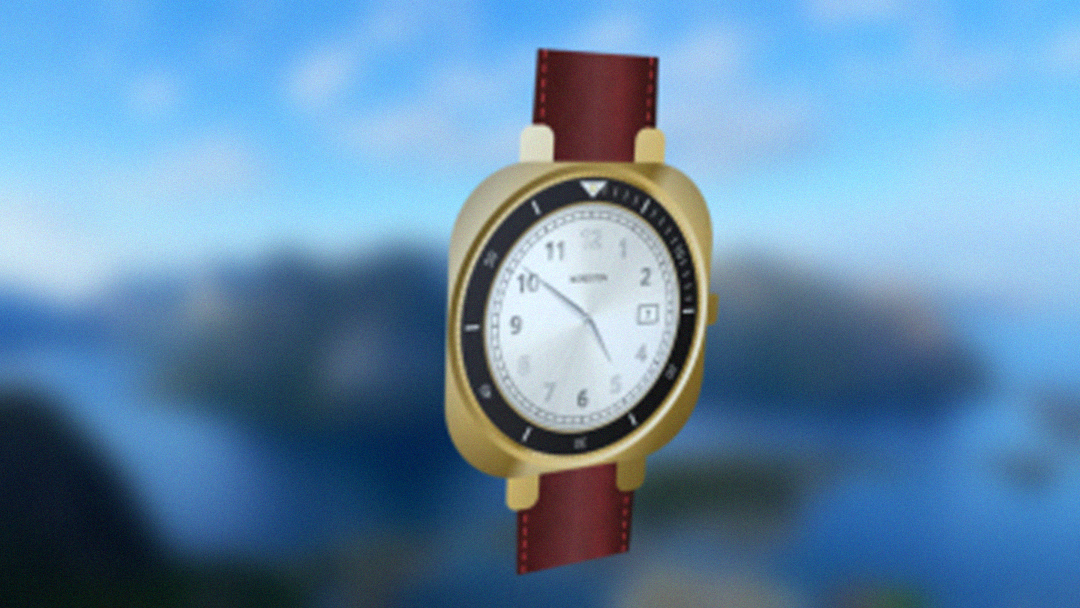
4:51
